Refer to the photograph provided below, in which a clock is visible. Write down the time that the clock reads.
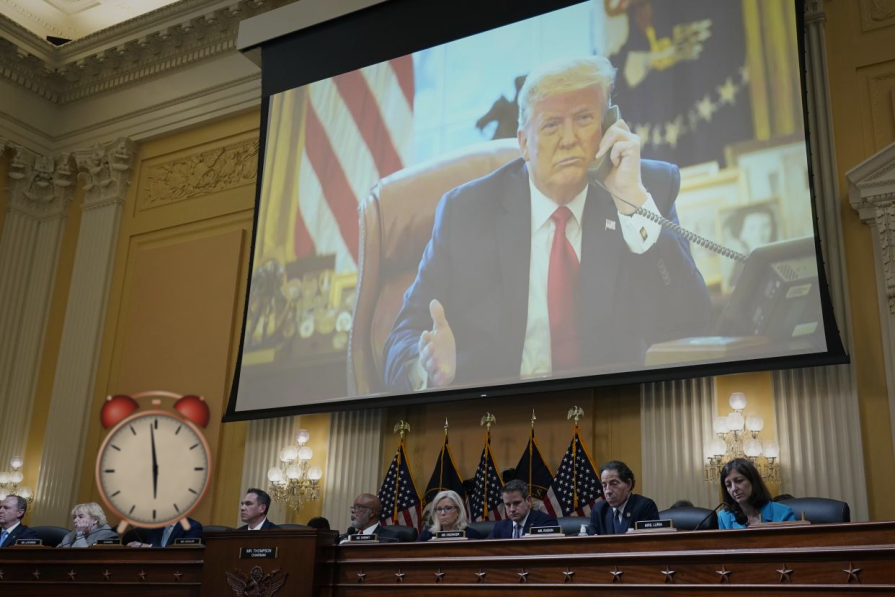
5:59
